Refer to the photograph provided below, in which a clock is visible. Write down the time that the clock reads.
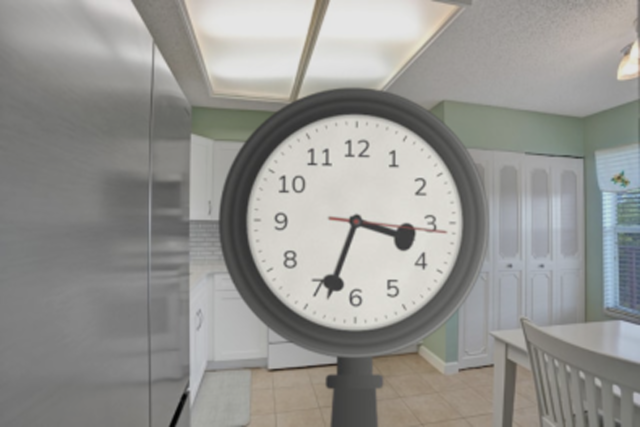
3:33:16
